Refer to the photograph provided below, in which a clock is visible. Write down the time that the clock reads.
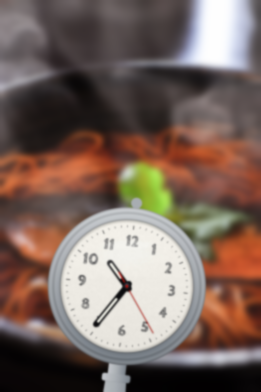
10:35:24
